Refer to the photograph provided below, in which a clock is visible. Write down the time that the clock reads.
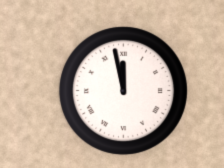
11:58
